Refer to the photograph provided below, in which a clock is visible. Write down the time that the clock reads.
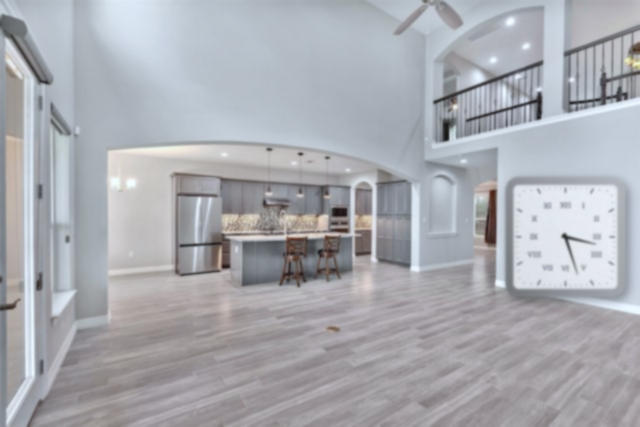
3:27
